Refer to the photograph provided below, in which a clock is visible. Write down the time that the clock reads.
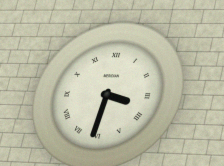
3:31
